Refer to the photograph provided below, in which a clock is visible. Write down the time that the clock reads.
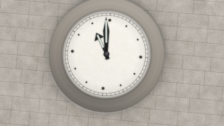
10:59
